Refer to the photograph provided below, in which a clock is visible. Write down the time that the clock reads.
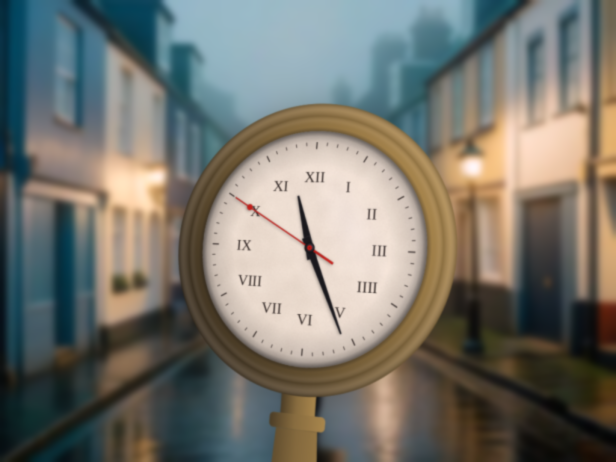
11:25:50
